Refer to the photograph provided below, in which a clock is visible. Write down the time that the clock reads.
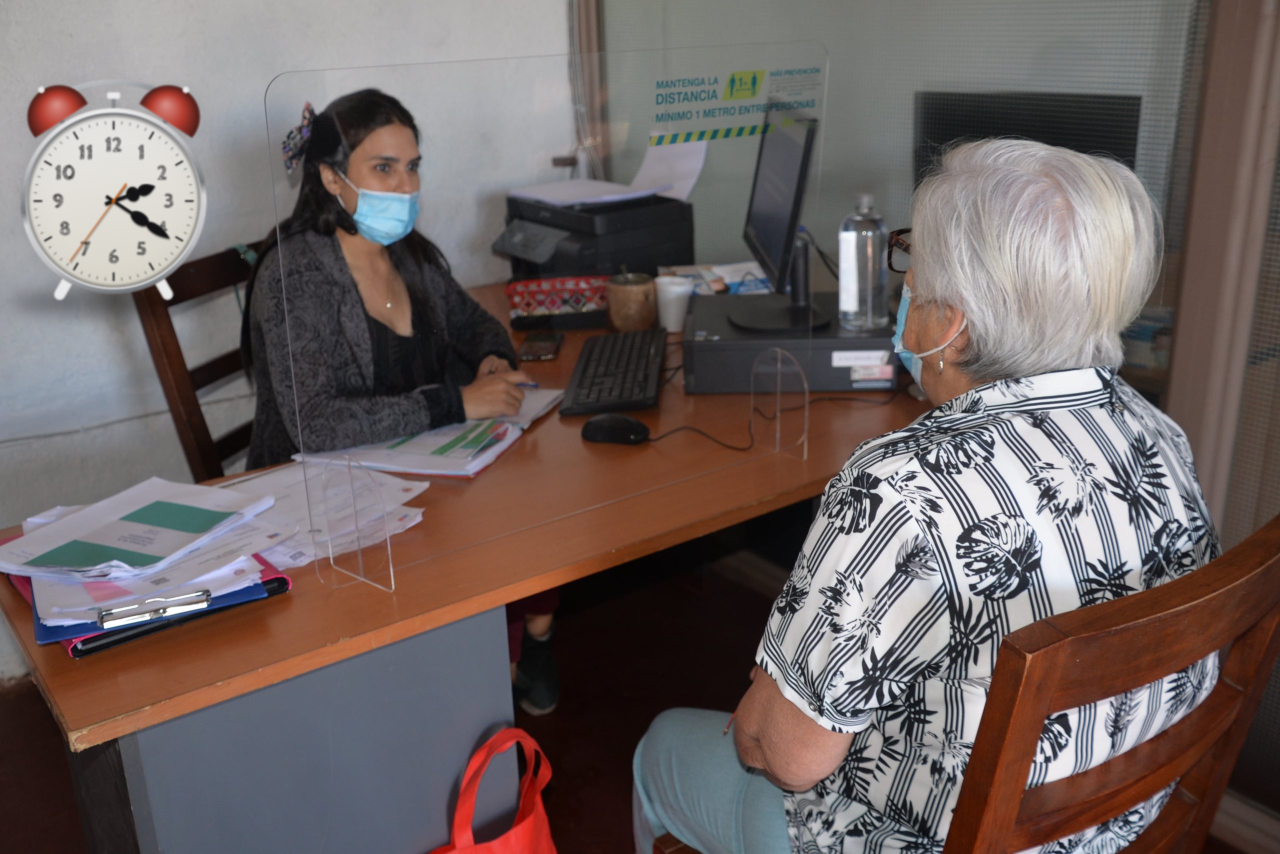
2:20:36
